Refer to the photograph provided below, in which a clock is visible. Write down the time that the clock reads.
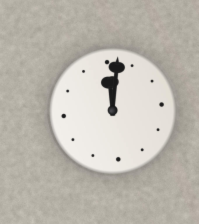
12:02
